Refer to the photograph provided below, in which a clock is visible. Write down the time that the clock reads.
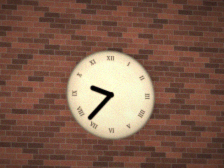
9:37
